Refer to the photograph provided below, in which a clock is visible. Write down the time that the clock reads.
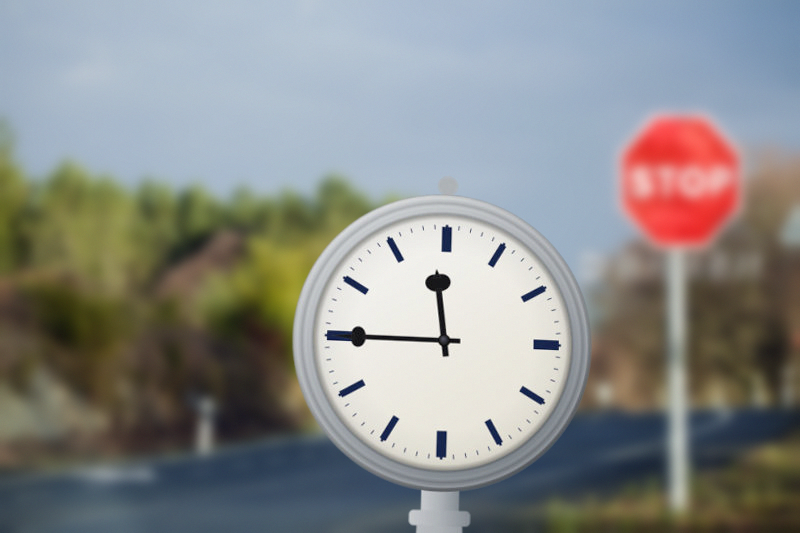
11:45
